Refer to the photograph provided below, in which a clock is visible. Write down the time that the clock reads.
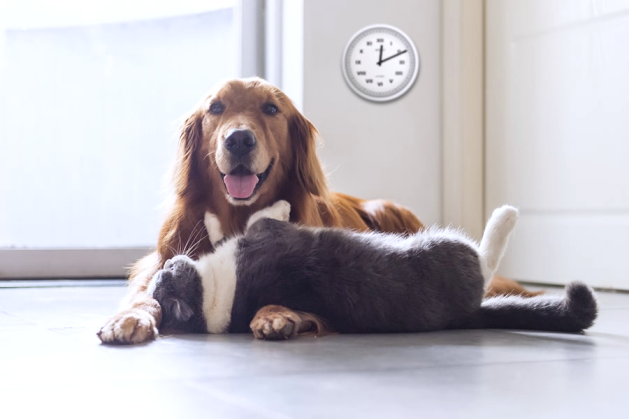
12:11
